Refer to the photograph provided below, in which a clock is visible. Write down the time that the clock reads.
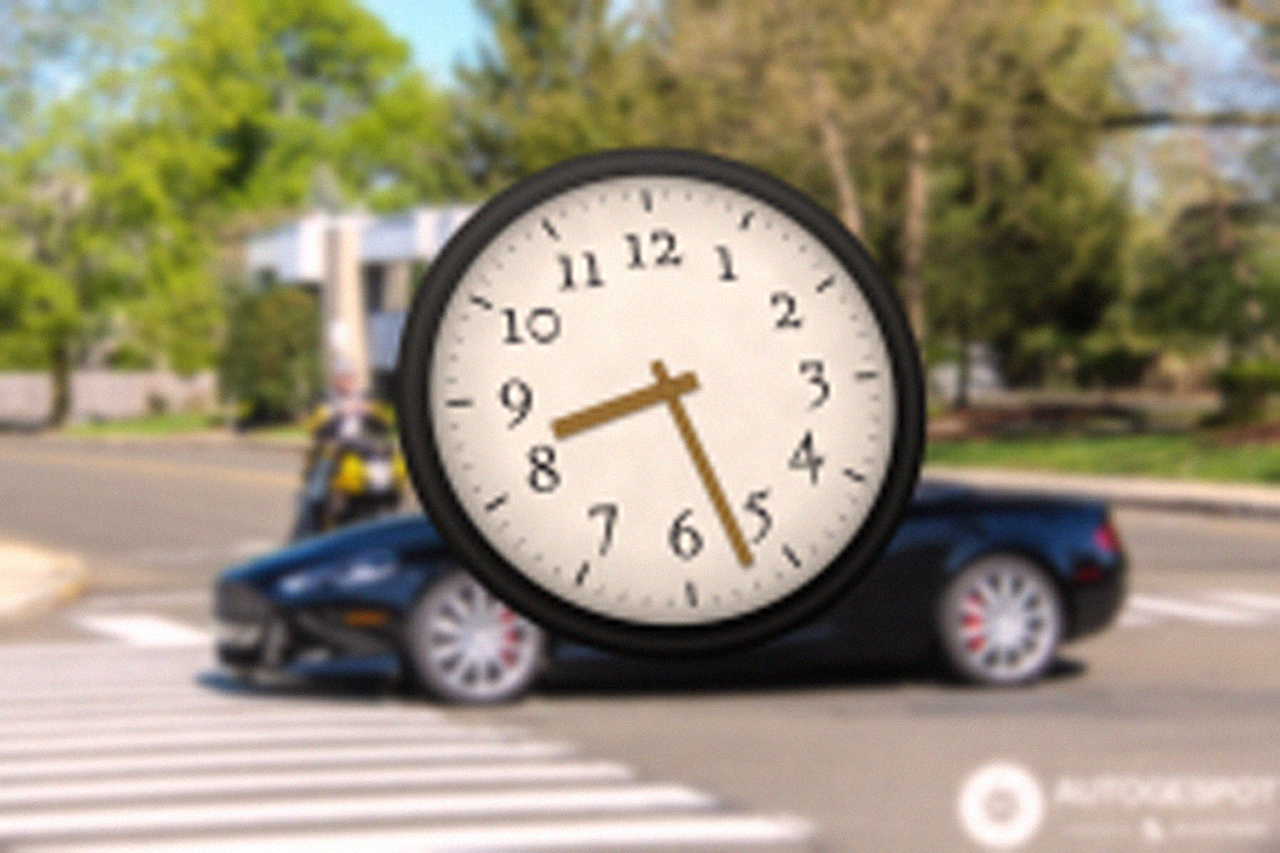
8:27
